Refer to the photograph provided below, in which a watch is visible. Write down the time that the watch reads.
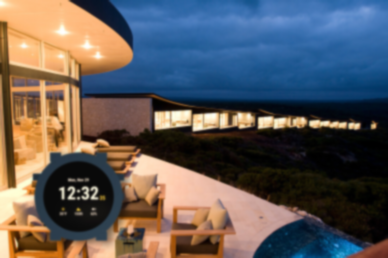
12:32
